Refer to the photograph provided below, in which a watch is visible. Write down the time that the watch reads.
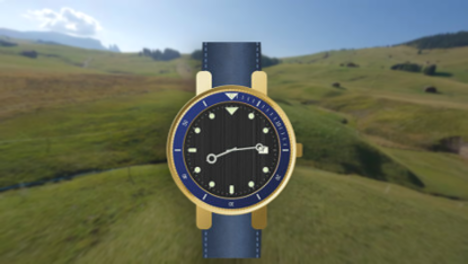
8:14
